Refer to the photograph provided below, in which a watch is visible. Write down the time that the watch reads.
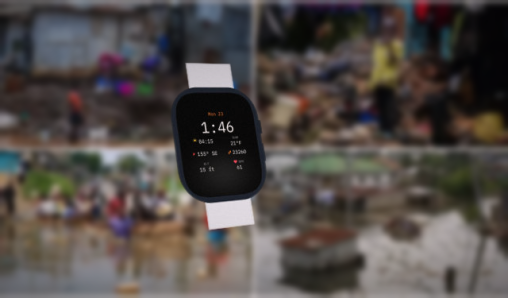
1:46
